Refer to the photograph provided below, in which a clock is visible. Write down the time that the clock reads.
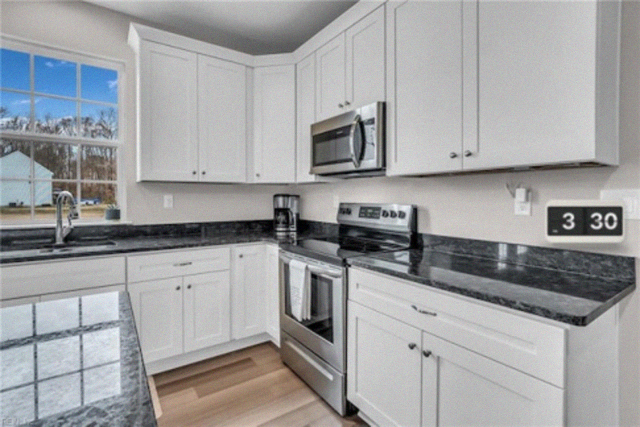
3:30
